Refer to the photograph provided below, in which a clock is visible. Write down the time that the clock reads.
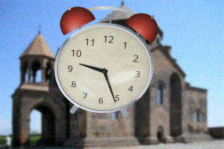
9:26
